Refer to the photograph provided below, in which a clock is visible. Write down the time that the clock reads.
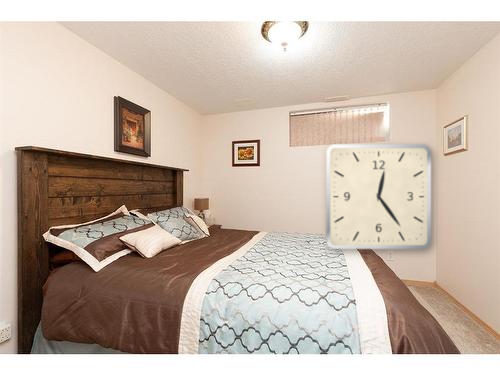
12:24
